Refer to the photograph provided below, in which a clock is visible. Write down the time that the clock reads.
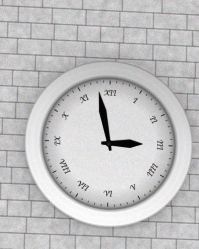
2:58
